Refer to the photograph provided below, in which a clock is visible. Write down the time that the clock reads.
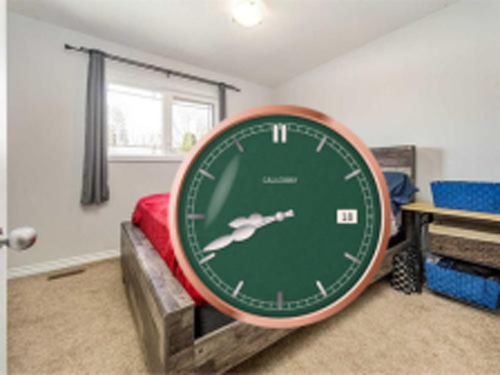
8:41
